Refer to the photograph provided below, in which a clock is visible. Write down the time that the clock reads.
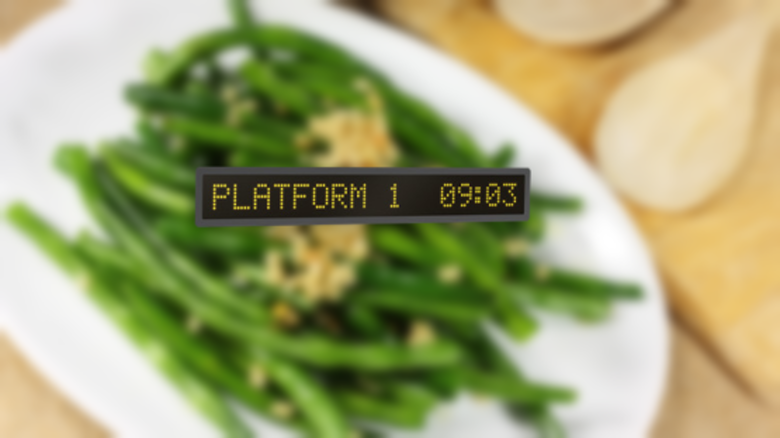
9:03
